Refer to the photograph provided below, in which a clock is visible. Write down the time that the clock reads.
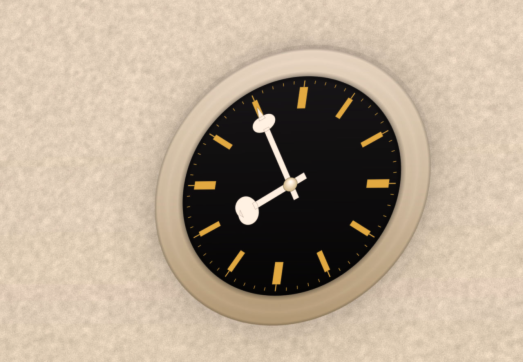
7:55
